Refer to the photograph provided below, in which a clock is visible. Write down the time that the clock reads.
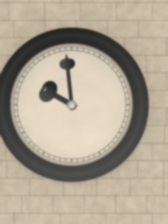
9:59
